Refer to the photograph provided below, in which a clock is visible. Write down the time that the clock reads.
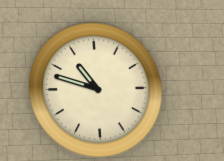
10:48
